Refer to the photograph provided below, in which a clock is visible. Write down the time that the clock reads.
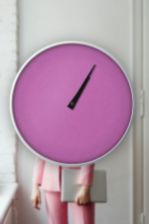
1:05
